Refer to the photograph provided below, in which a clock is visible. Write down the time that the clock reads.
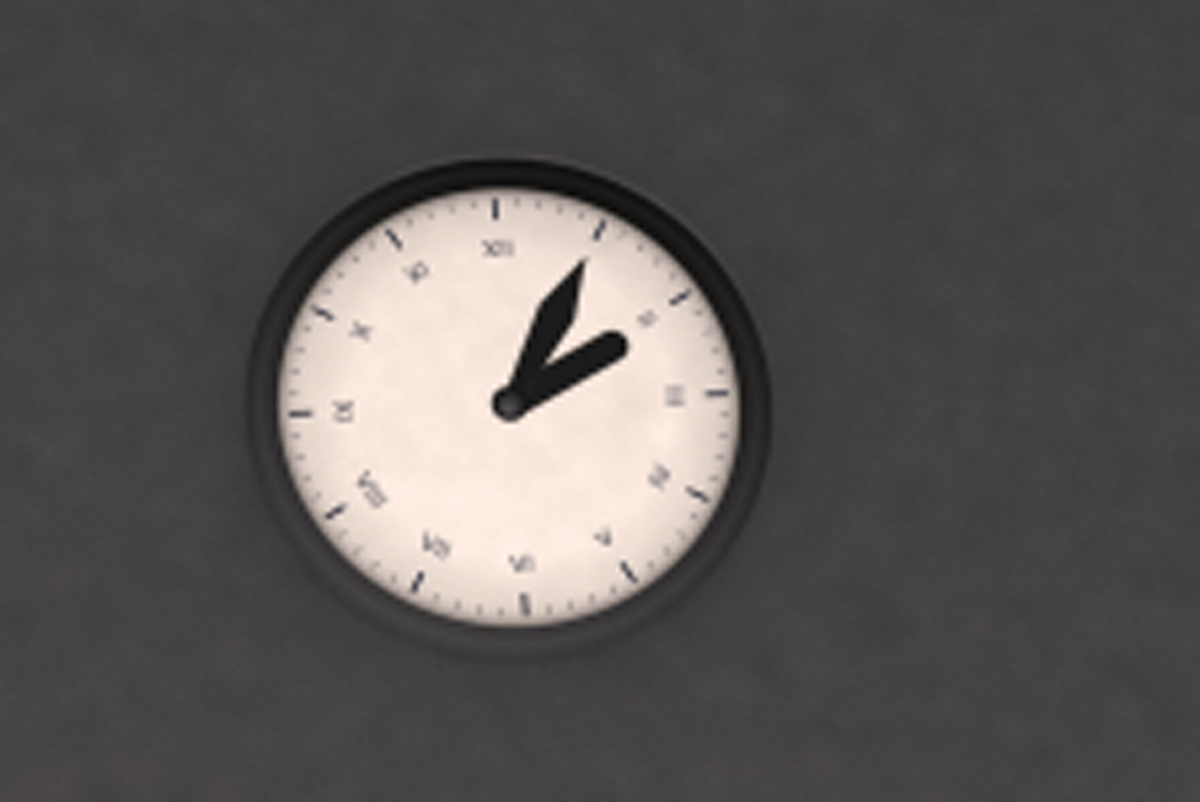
2:05
